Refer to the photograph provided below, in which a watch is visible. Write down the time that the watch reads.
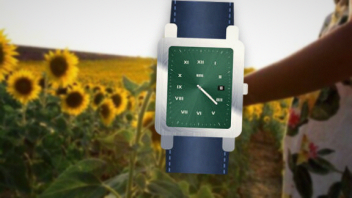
4:22
